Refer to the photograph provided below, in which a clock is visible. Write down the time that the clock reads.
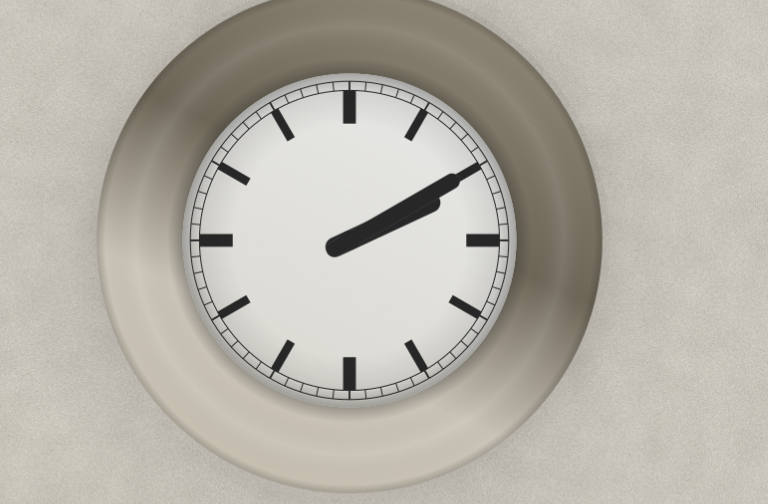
2:10
